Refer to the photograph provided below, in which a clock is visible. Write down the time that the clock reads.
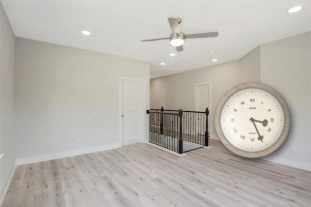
3:26
